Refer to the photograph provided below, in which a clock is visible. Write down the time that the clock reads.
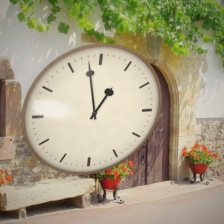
12:58
